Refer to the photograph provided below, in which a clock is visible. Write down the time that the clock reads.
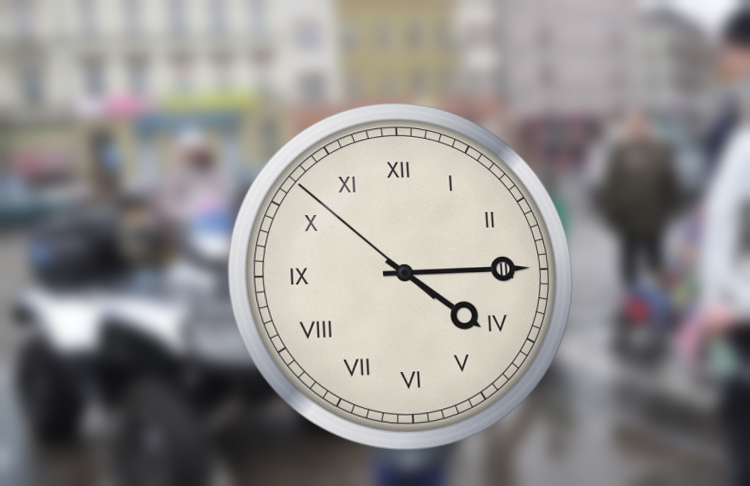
4:14:52
